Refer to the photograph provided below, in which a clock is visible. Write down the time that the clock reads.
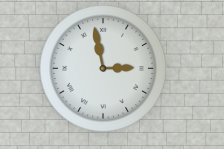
2:58
